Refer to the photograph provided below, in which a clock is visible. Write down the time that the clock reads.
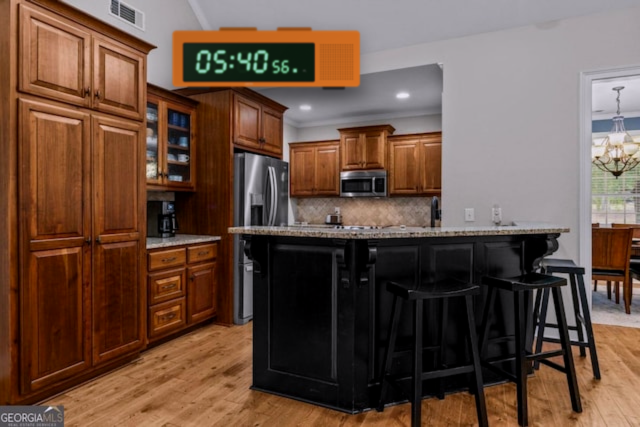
5:40:56
